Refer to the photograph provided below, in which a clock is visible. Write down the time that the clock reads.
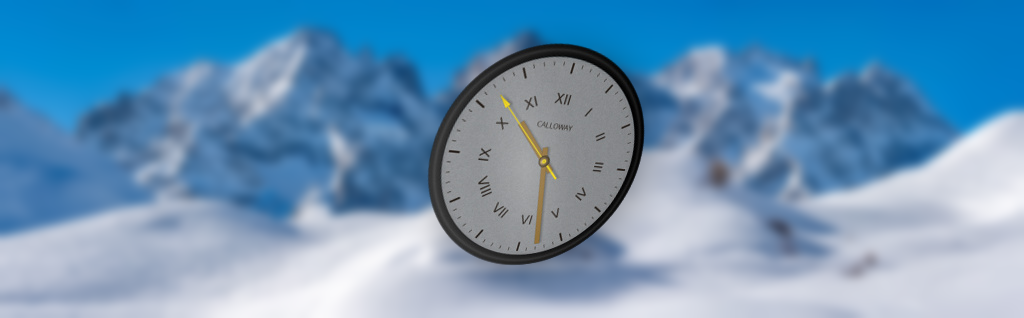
10:27:52
